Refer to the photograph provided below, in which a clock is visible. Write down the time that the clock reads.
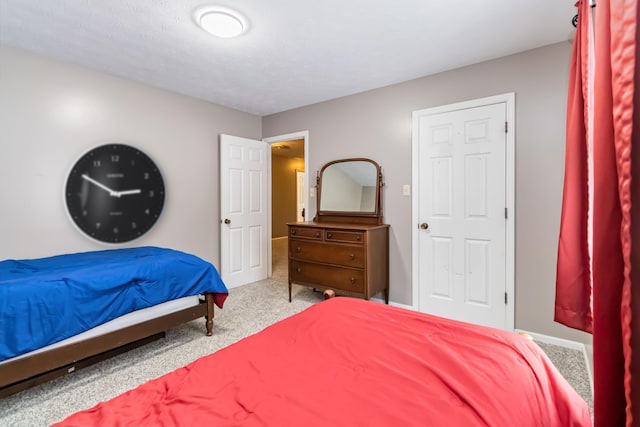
2:50
